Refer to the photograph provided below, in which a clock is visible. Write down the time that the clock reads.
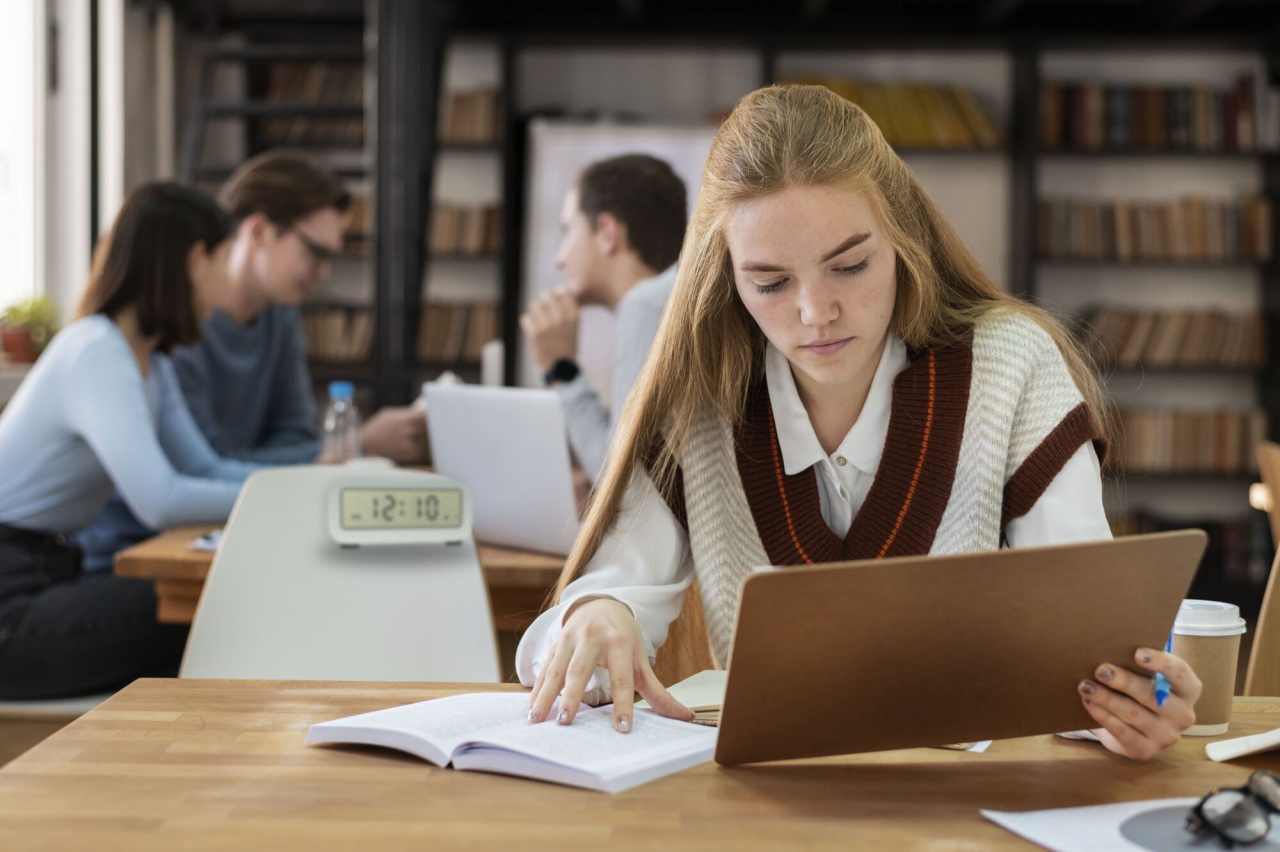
12:10
